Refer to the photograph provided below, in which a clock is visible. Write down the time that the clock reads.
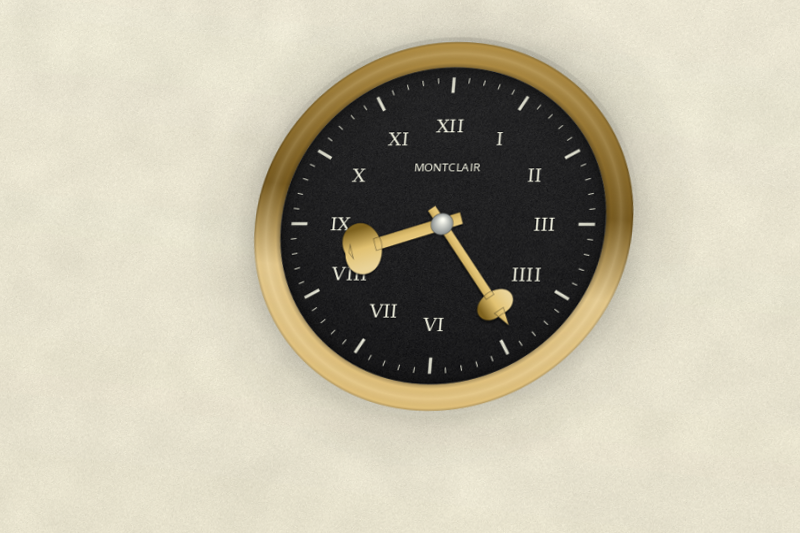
8:24
